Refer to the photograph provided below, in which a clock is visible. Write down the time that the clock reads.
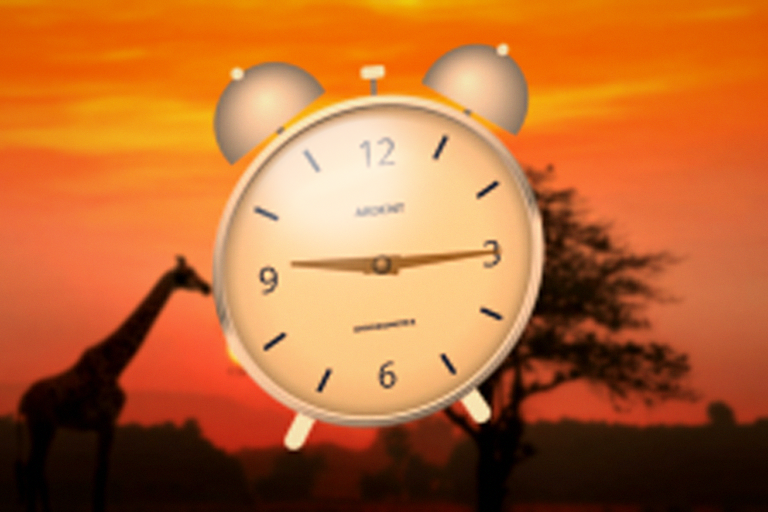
9:15
